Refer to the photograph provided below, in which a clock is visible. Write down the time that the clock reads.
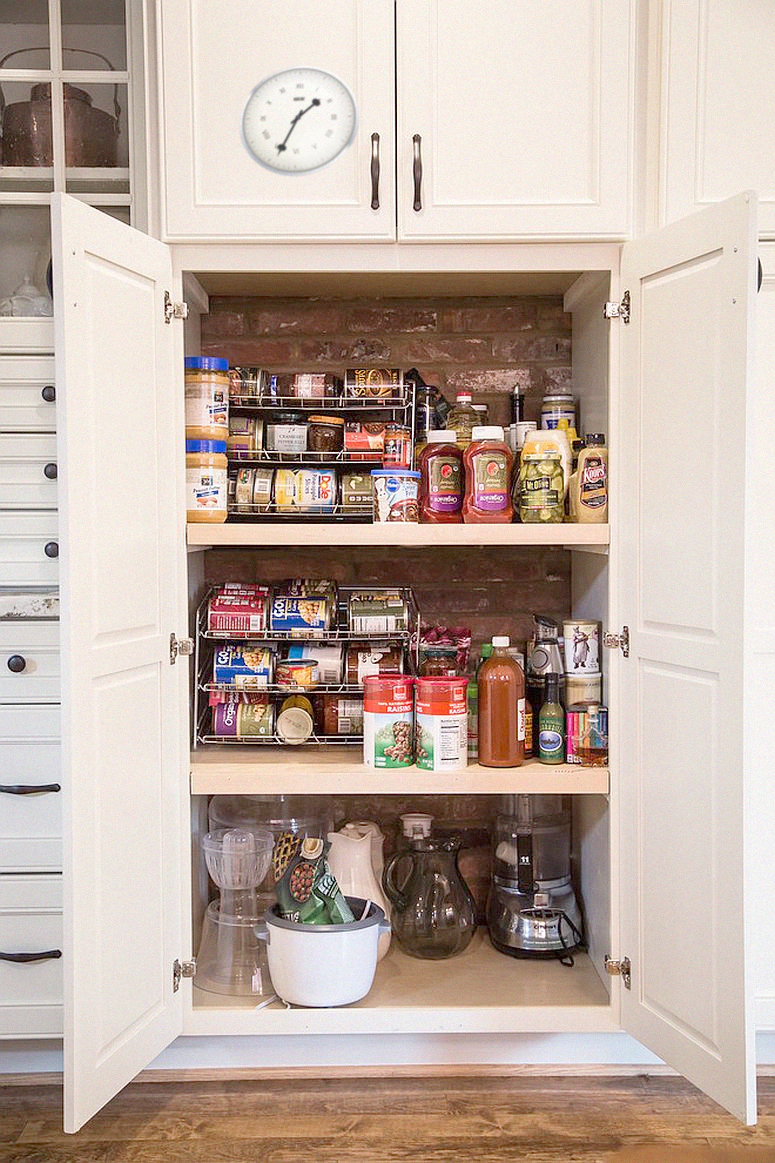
1:34
